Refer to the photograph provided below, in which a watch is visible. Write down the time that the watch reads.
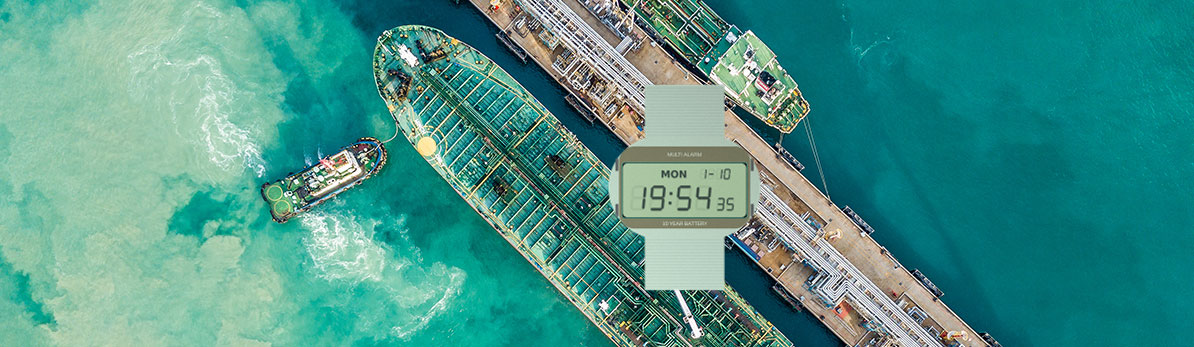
19:54:35
